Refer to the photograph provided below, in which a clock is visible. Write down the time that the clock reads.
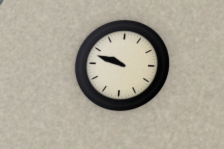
9:48
